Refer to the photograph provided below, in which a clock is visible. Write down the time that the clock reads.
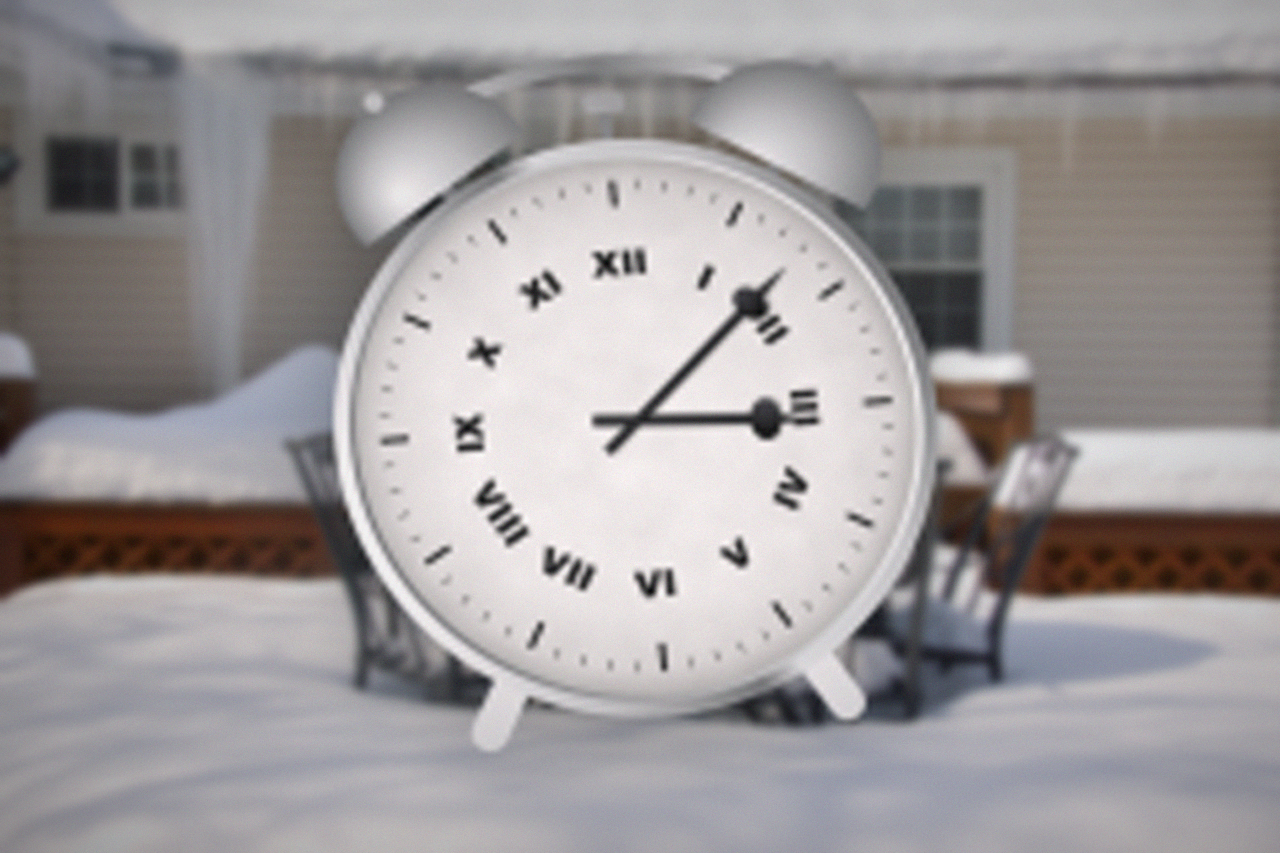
3:08
